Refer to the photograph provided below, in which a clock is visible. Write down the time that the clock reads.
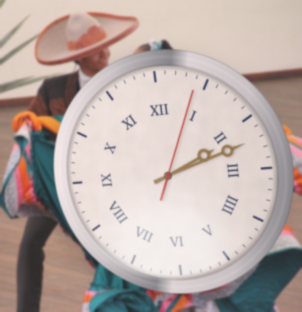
2:12:04
